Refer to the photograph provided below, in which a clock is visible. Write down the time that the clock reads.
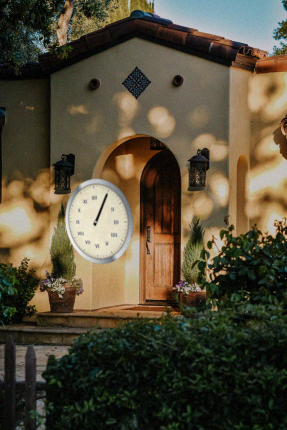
1:05
